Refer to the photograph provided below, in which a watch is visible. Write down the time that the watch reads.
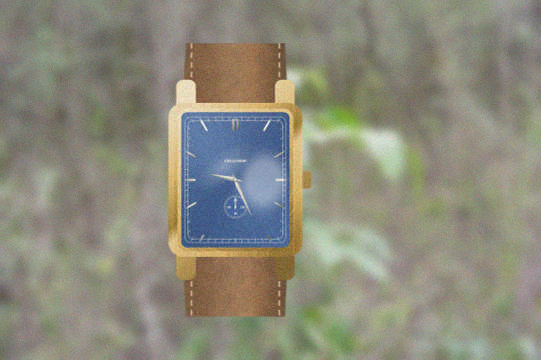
9:26
